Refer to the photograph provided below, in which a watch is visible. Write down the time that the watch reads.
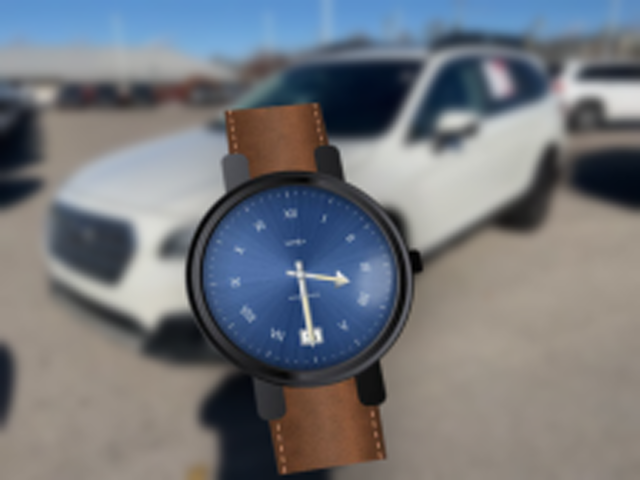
3:30
